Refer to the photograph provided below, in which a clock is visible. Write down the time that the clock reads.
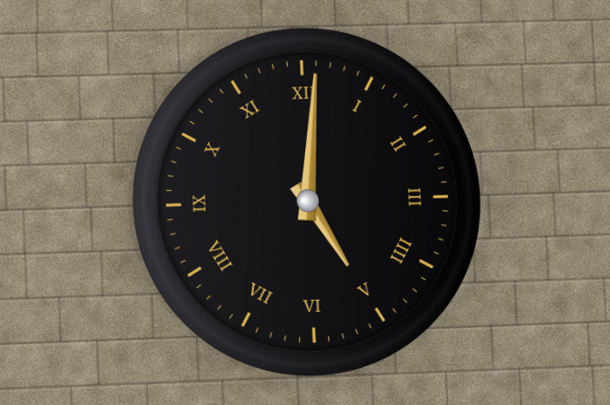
5:01
